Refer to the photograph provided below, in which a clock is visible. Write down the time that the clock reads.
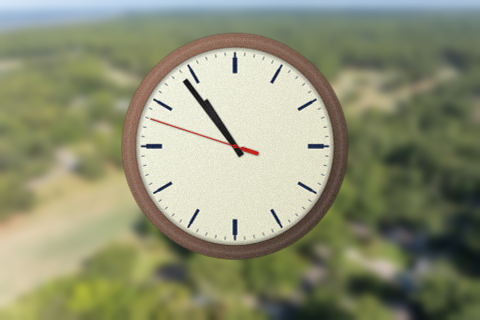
10:53:48
